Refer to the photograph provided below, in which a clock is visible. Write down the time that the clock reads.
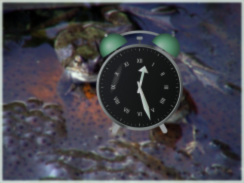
12:27
